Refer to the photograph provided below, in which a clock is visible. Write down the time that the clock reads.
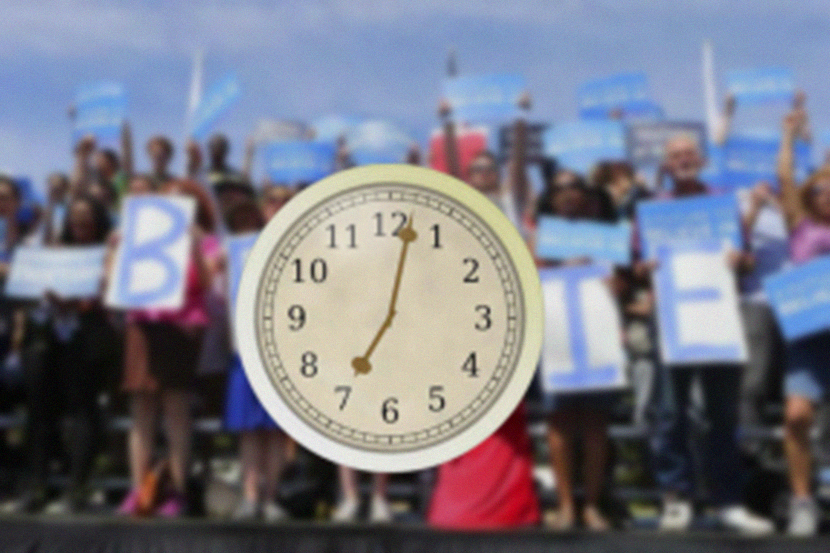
7:02
